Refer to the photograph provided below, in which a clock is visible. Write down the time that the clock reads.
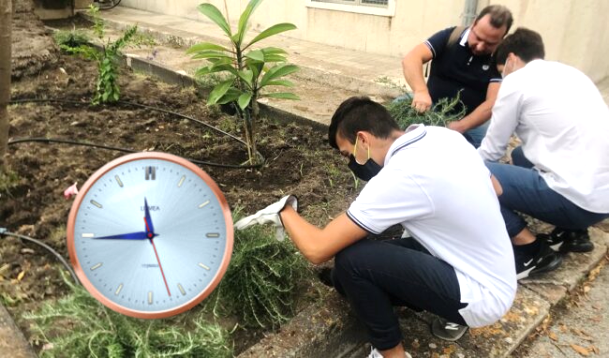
11:44:27
